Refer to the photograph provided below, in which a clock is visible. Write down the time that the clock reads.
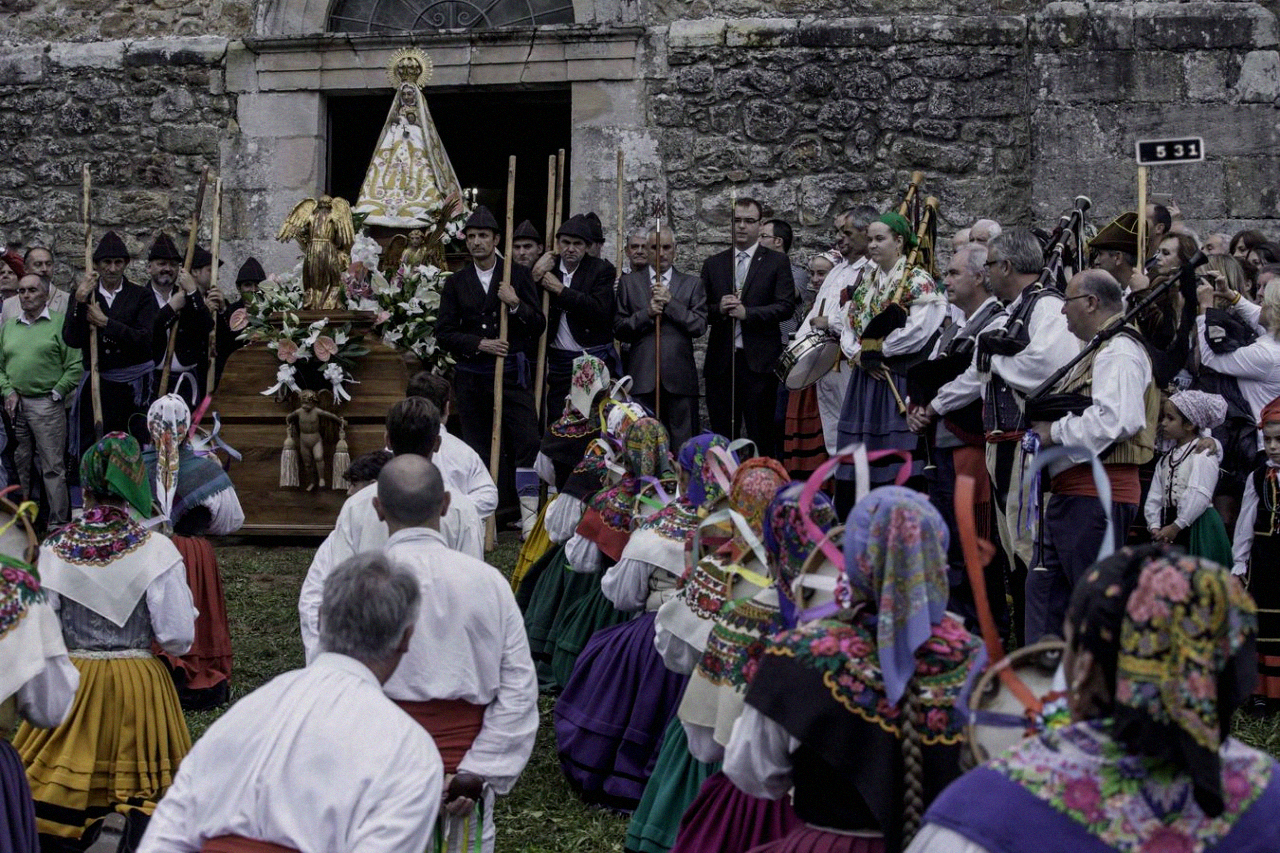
5:31
